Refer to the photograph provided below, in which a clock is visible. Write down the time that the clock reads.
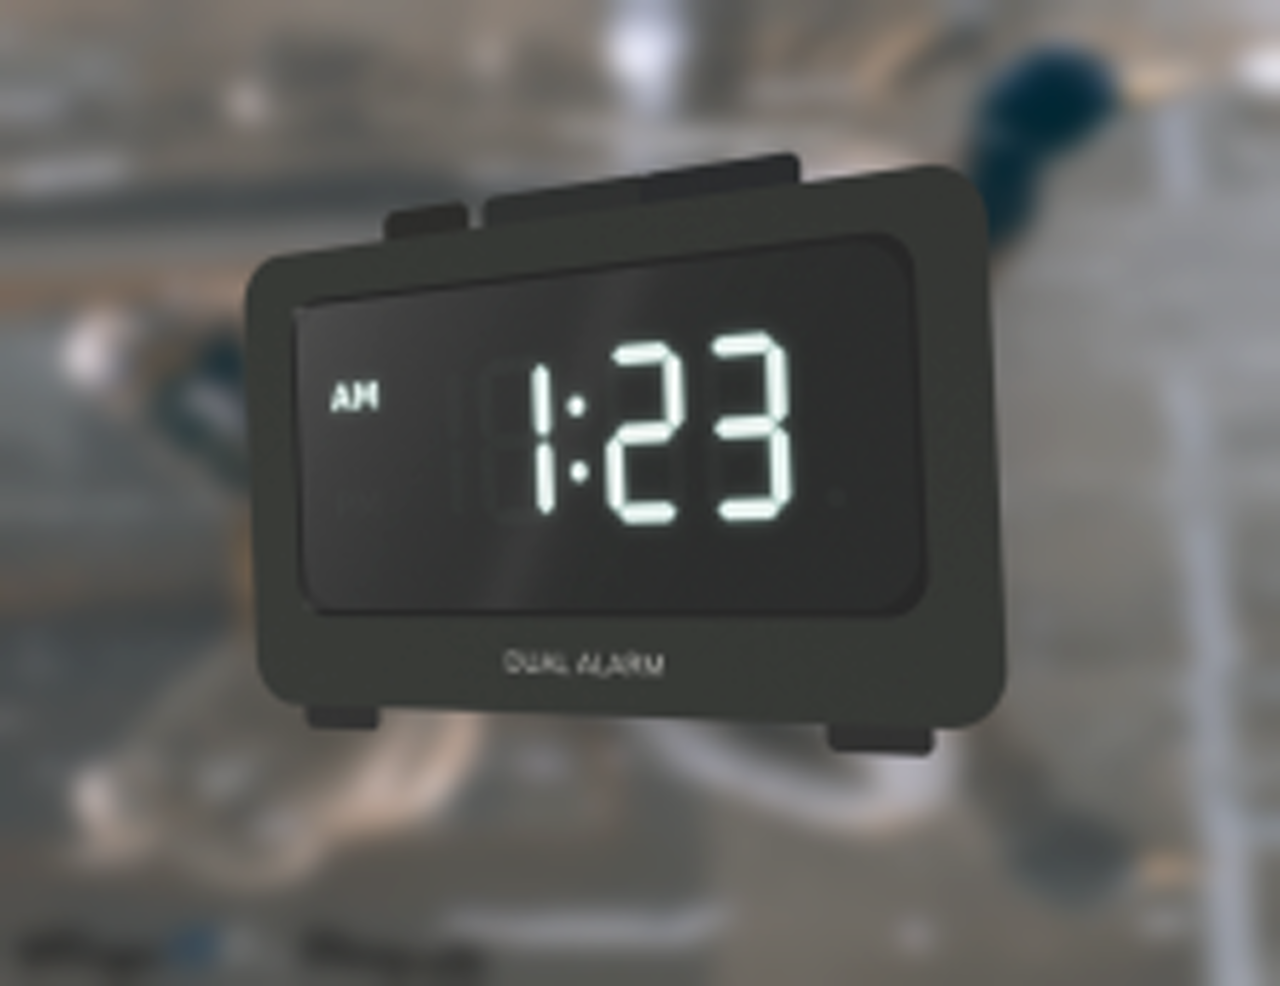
1:23
